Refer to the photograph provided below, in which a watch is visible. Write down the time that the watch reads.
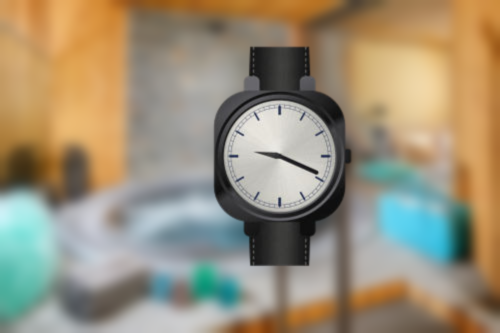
9:19
